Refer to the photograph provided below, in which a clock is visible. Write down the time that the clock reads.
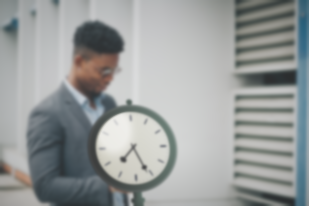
7:26
